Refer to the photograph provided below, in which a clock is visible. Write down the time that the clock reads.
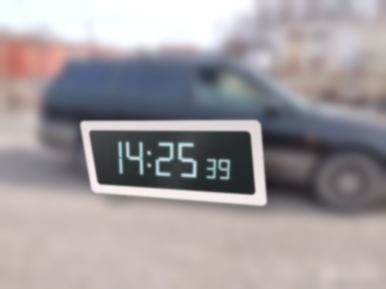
14:25:39
